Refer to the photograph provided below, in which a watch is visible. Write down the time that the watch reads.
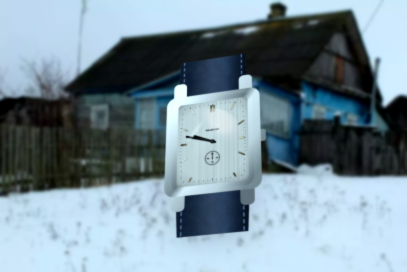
9:48
